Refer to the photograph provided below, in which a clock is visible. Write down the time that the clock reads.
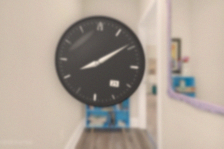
8:09
